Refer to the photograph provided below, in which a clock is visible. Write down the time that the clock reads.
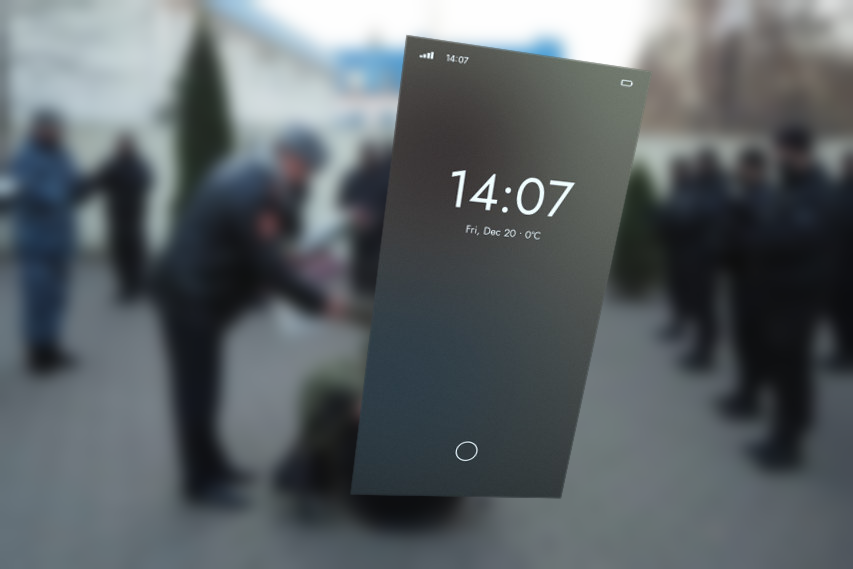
14:07
